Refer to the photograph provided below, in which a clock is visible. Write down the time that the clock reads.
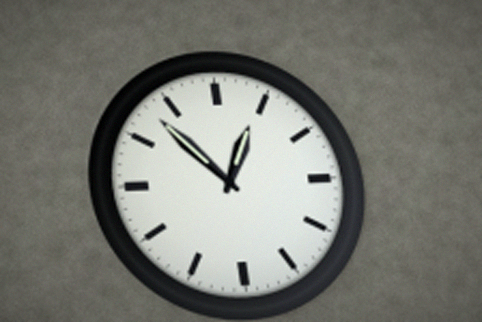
12:53
